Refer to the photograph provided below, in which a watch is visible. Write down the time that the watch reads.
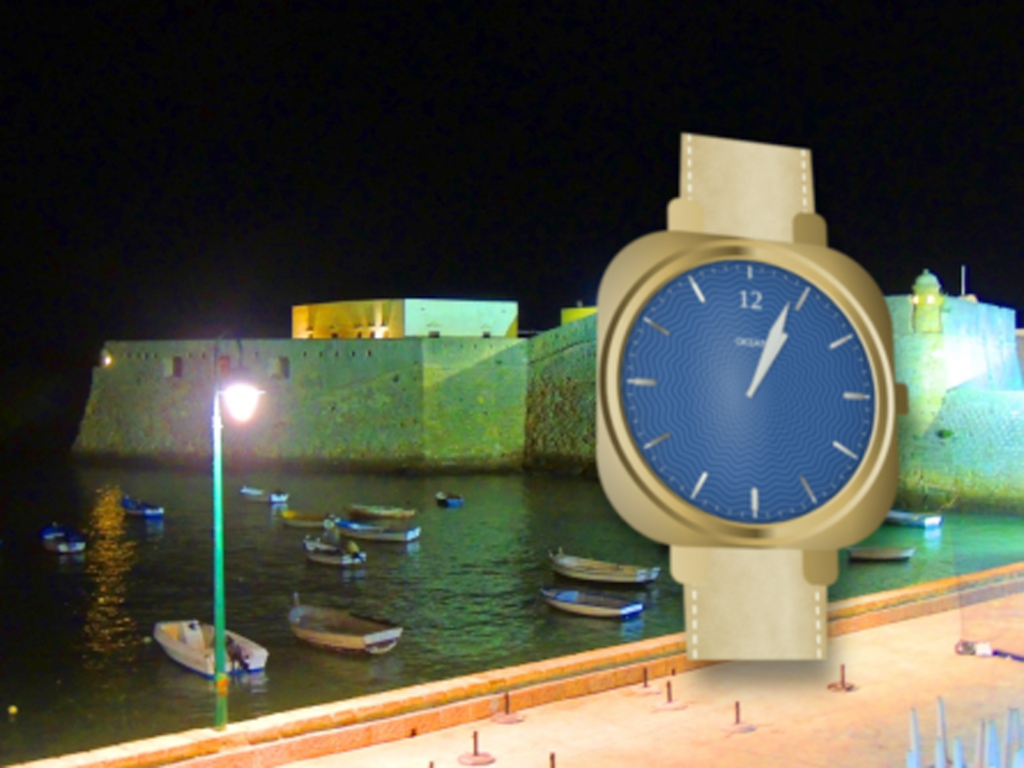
1:04
